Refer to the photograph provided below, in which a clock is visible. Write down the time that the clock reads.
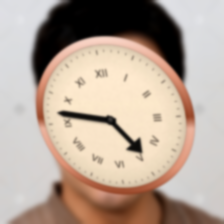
4:47
